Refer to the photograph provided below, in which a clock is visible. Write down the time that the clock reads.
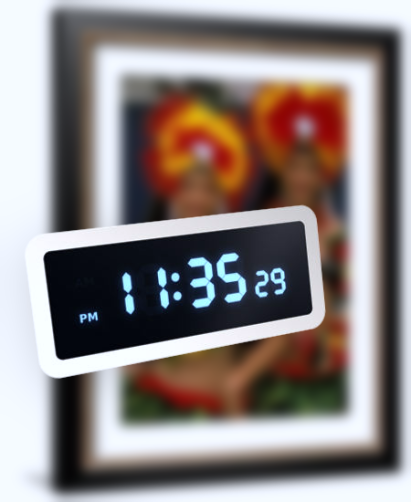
11:35:29
